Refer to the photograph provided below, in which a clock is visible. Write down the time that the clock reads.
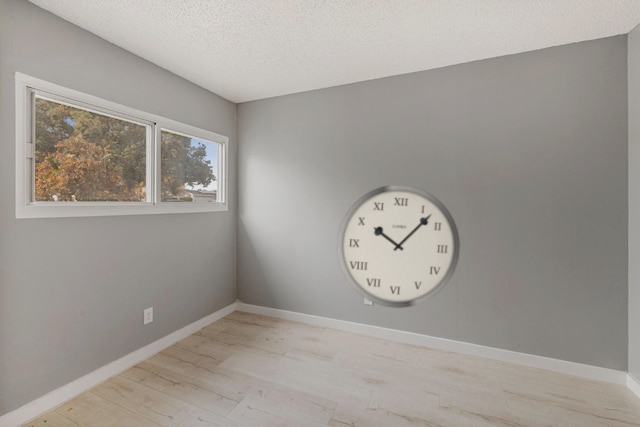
10:07
